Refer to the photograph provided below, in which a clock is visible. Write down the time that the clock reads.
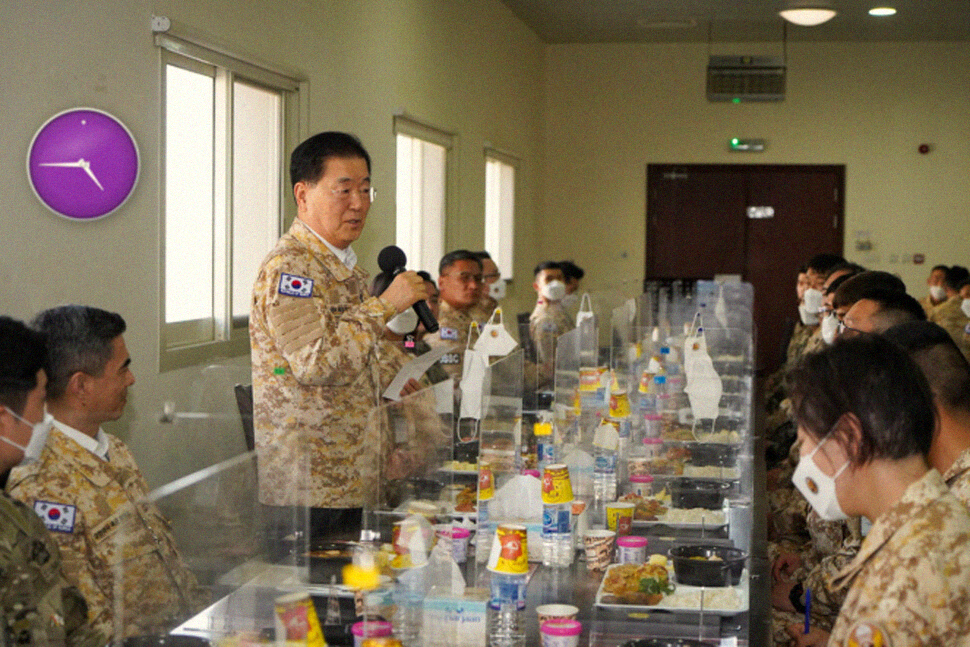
4:45
